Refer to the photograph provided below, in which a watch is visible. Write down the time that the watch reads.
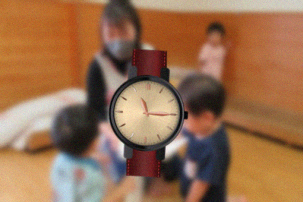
11:15
